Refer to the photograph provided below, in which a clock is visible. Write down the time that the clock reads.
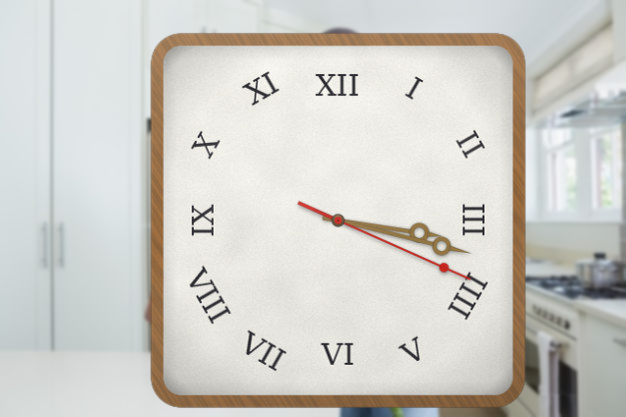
3:17:19
